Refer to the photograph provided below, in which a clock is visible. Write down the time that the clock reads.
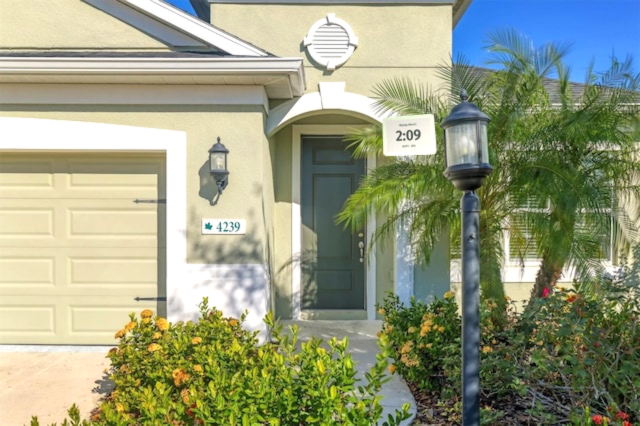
2:09
